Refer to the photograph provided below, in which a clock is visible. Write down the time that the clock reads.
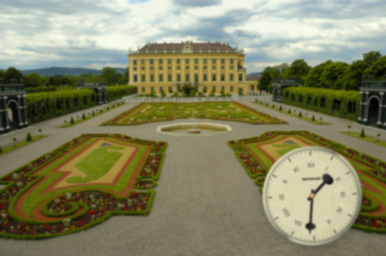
1:31
